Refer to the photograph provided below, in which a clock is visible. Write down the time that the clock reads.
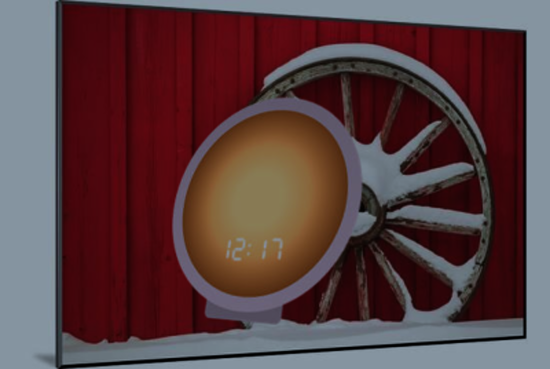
12:17
